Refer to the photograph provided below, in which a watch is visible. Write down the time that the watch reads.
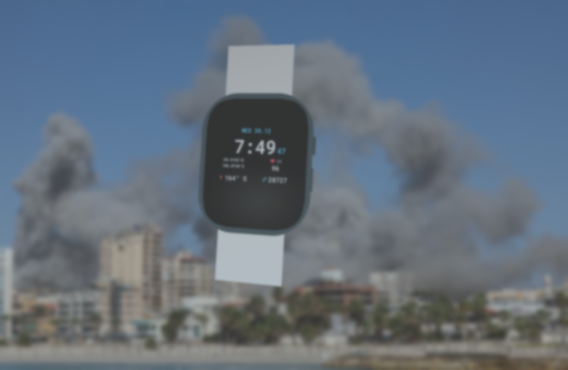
7:49
